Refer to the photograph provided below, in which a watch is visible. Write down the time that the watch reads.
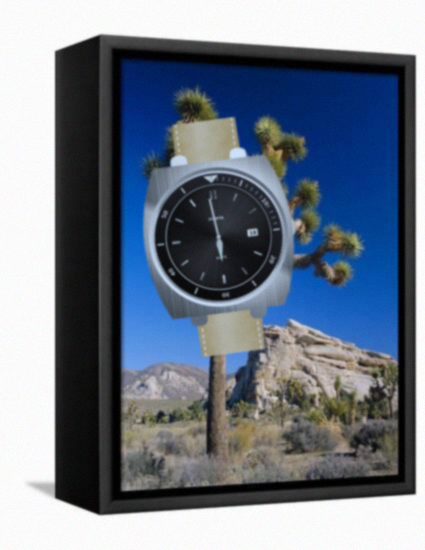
5:59
